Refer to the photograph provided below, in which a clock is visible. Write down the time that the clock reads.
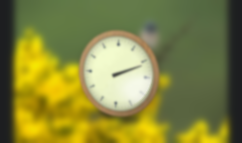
2:11
